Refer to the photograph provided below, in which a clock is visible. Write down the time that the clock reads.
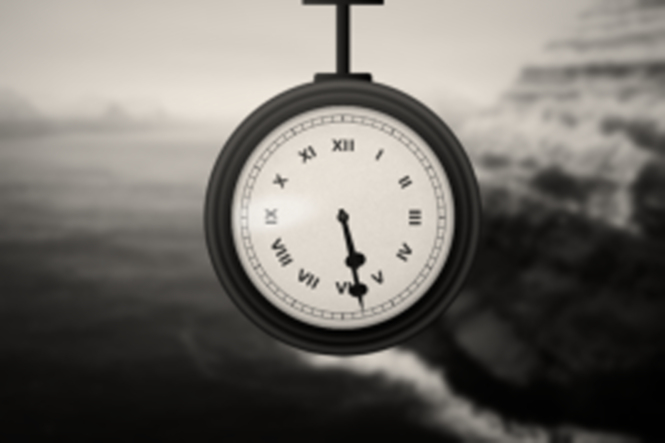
5:28
